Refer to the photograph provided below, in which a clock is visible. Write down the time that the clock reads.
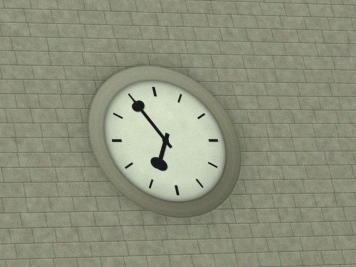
6:55
